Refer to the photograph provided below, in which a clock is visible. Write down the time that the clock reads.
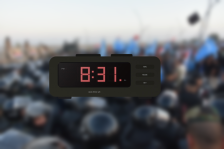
8:31
